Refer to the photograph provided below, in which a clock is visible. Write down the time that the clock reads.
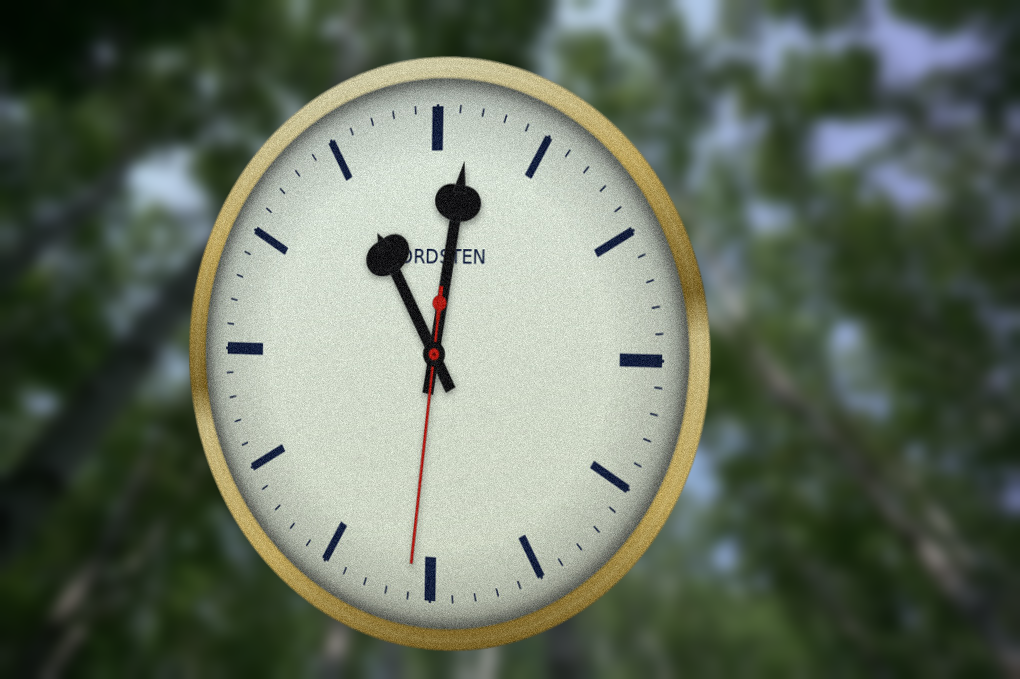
11:01:31
